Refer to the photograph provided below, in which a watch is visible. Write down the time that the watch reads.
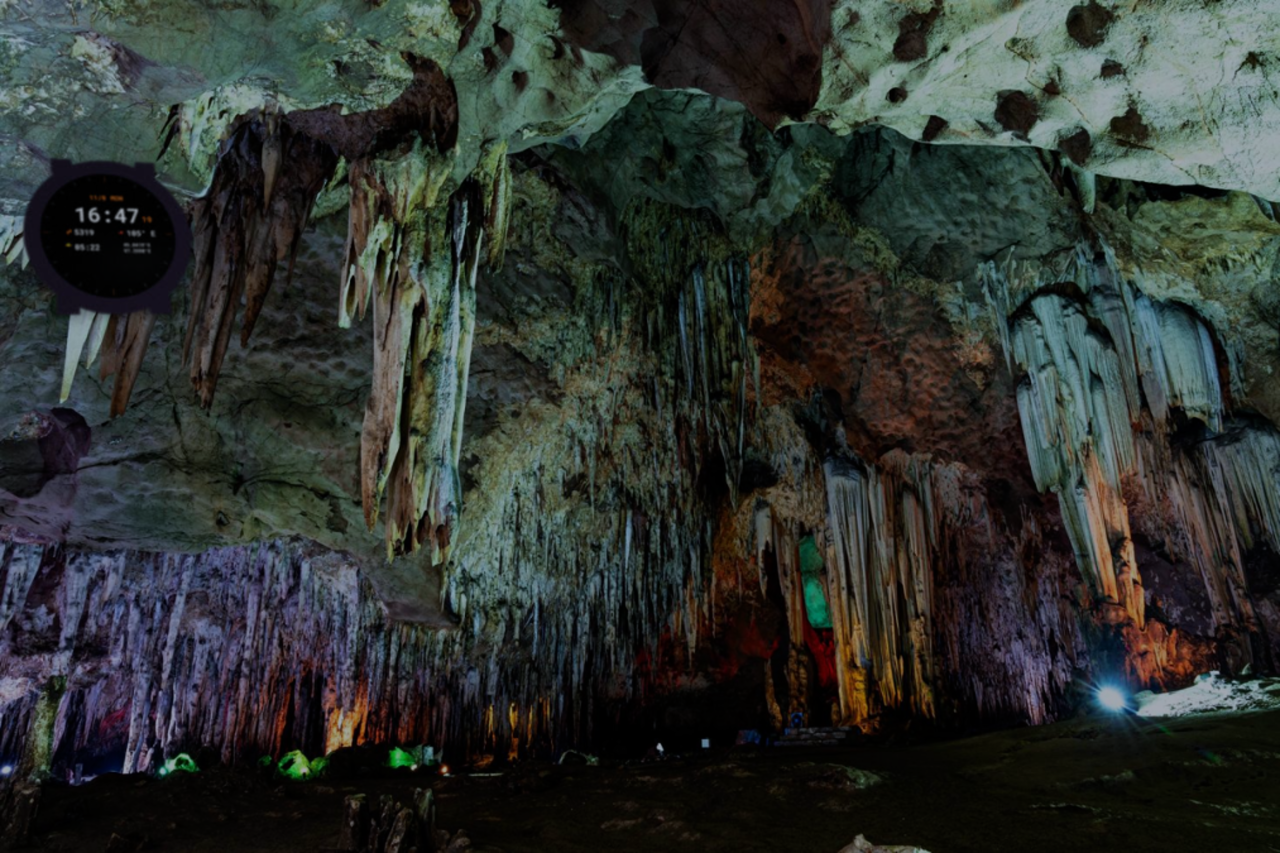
16:47
